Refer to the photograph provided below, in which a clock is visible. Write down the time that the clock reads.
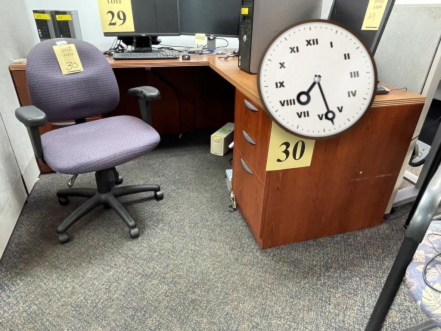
7:28
